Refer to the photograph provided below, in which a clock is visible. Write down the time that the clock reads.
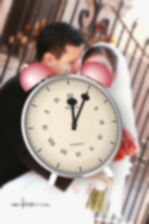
12:05
